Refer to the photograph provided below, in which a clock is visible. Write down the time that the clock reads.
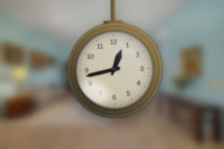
12:43
